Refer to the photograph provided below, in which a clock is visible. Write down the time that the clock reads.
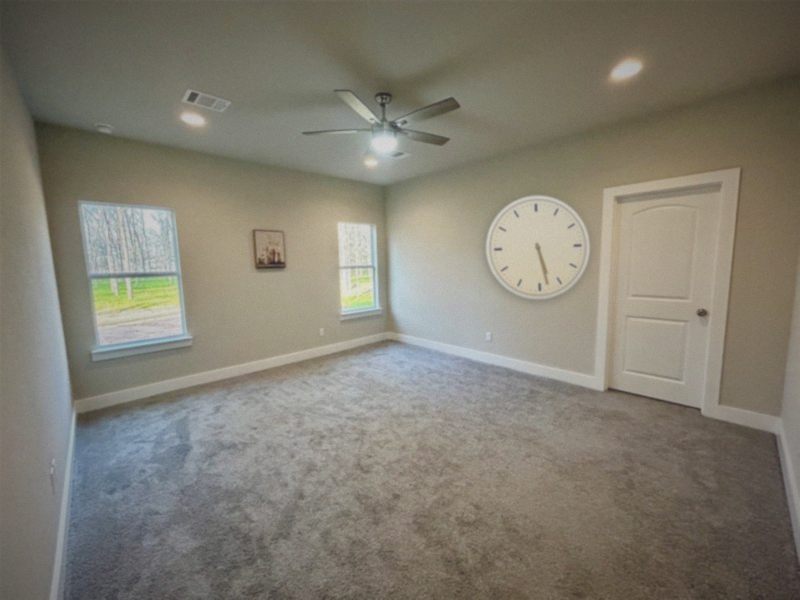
5:28
